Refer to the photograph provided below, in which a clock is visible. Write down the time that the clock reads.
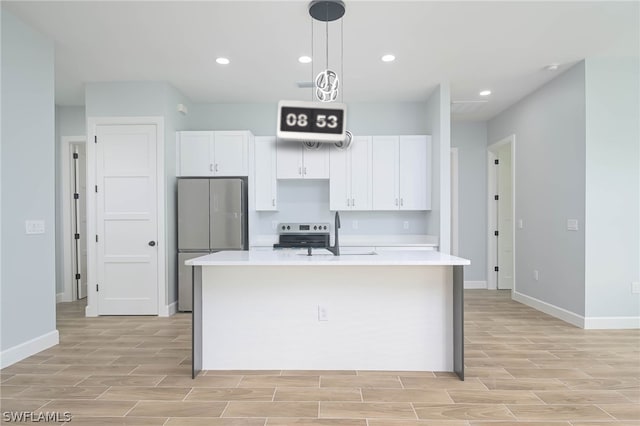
8:53
